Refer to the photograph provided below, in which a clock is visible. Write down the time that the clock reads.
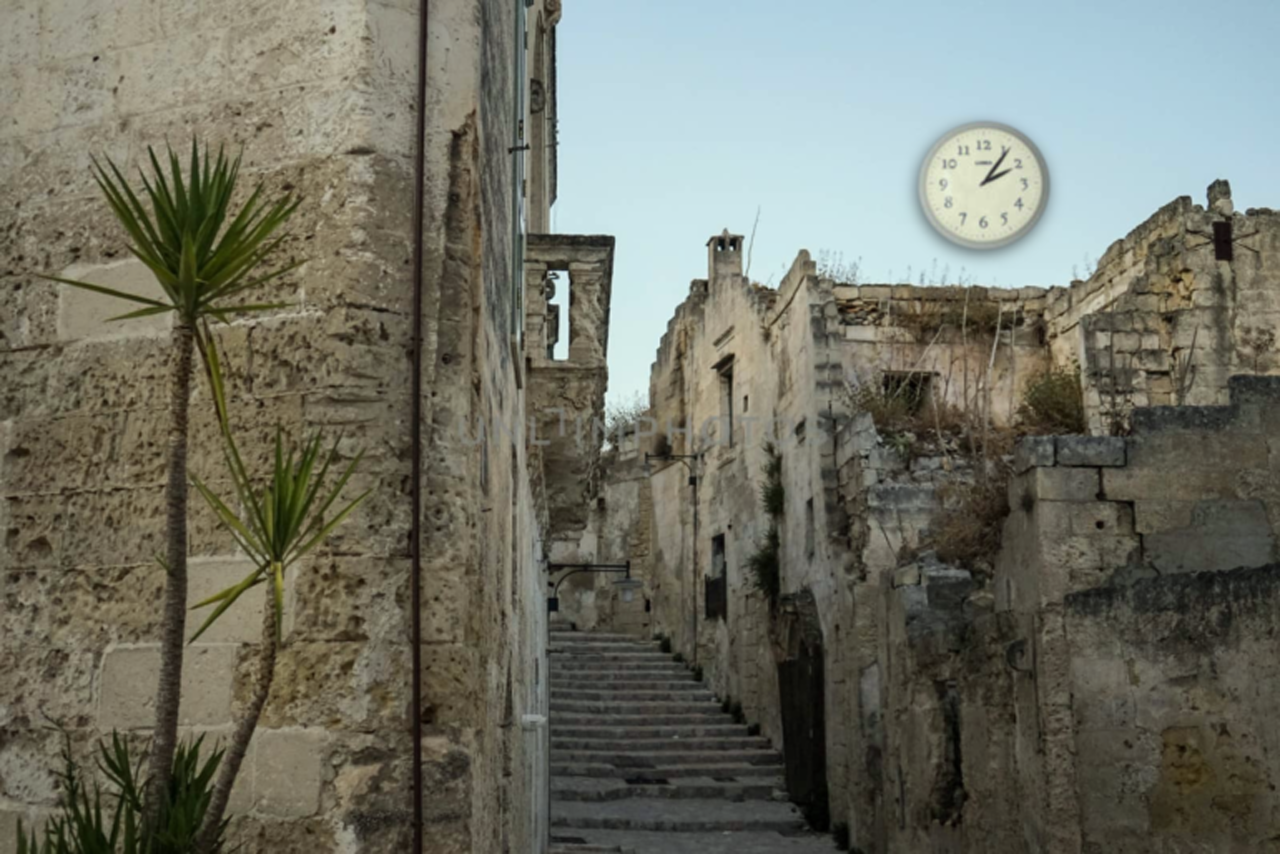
2:06
